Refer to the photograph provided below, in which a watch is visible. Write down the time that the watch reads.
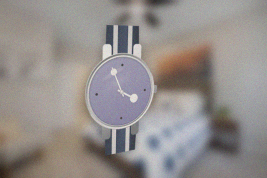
3:56
